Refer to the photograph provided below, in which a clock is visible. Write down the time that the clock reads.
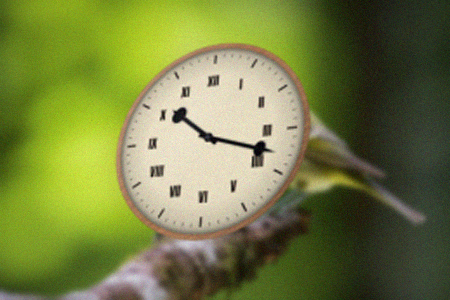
10:18
